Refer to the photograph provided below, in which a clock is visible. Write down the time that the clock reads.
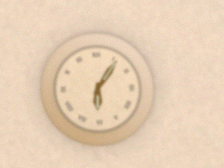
6:06
